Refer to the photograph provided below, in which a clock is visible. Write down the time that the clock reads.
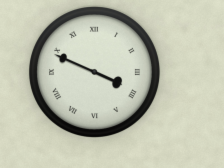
3:49
